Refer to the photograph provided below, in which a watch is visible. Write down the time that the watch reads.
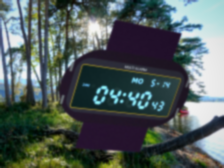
4:40
